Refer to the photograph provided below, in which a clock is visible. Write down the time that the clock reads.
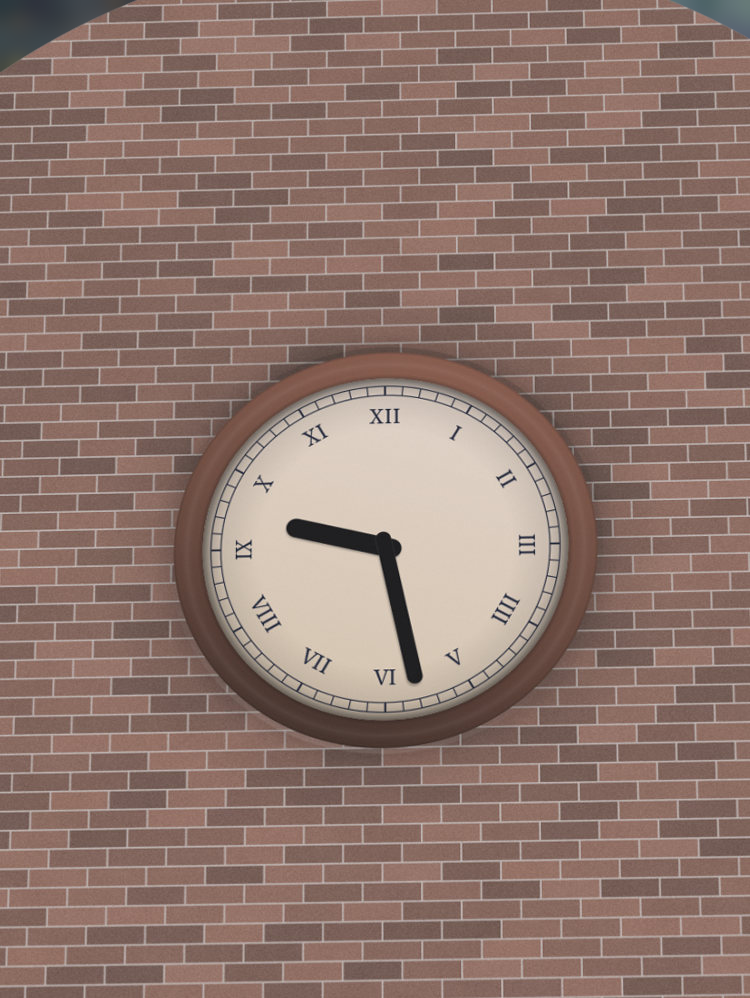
9:28
